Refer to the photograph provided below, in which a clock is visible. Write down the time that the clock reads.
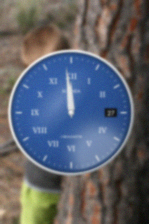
11:59
